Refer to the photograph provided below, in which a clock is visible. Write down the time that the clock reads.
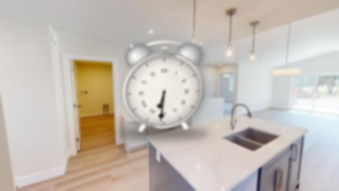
6:31
